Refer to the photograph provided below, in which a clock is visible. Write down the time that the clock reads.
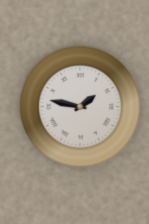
1:47
